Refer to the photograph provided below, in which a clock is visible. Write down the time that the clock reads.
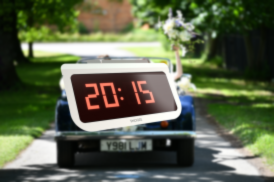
20:15
